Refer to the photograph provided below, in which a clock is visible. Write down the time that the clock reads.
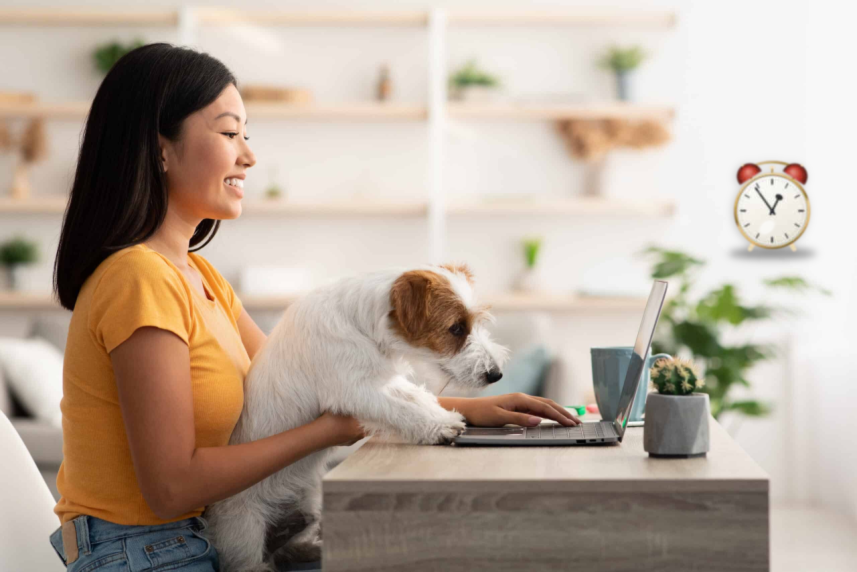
12:54
